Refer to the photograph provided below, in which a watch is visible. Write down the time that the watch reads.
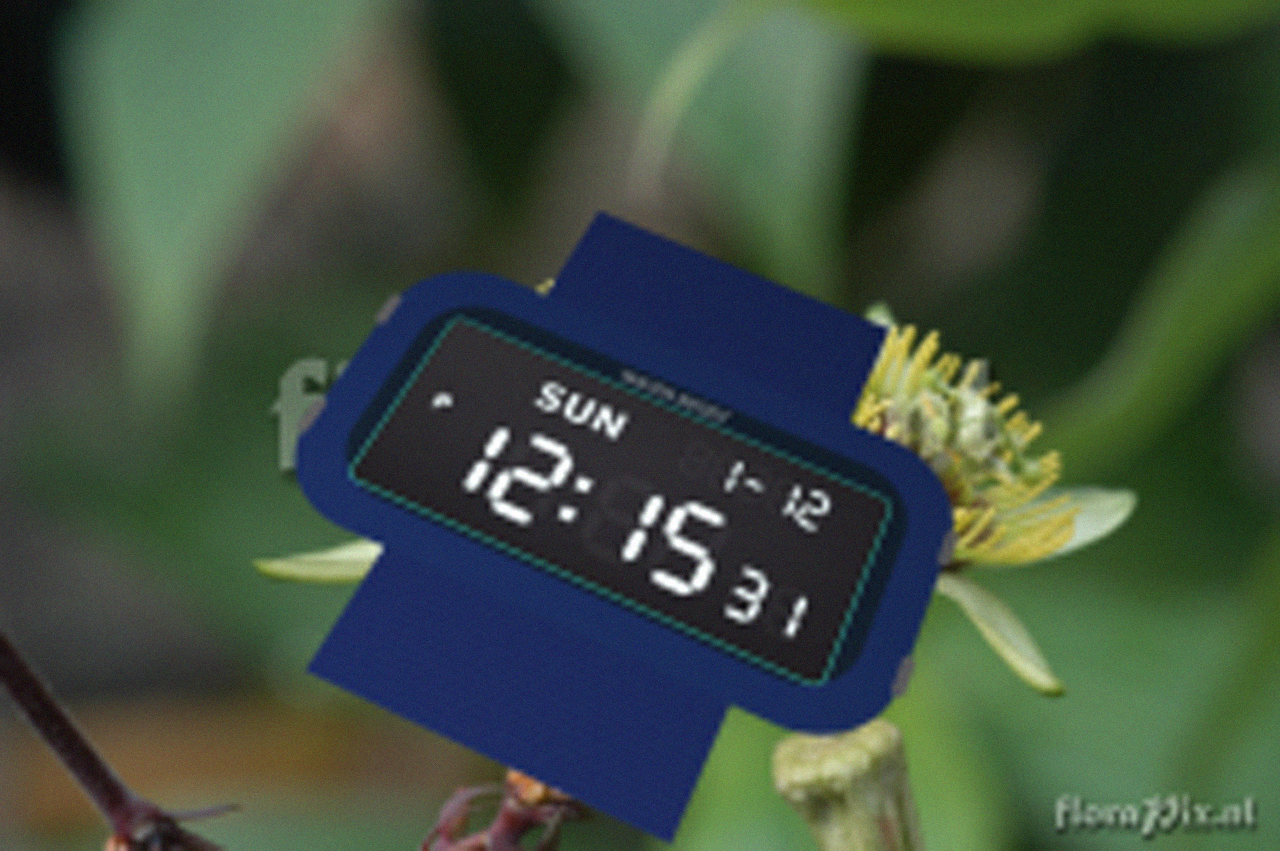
12:15:31
